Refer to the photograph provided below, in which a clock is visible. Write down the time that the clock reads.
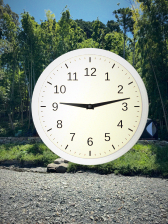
9:13
